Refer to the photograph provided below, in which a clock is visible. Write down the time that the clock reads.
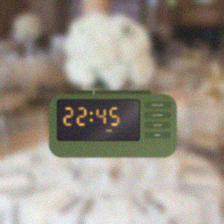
22:45
